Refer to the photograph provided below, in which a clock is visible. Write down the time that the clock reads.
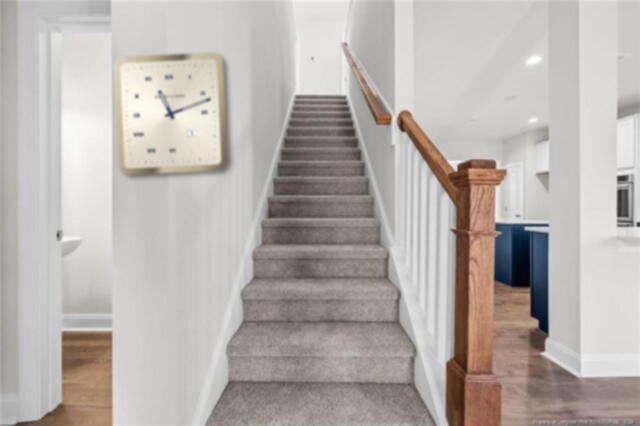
11:12
